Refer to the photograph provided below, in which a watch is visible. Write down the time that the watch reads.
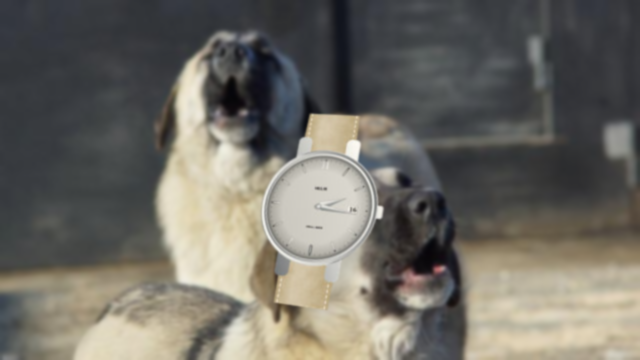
2:16
